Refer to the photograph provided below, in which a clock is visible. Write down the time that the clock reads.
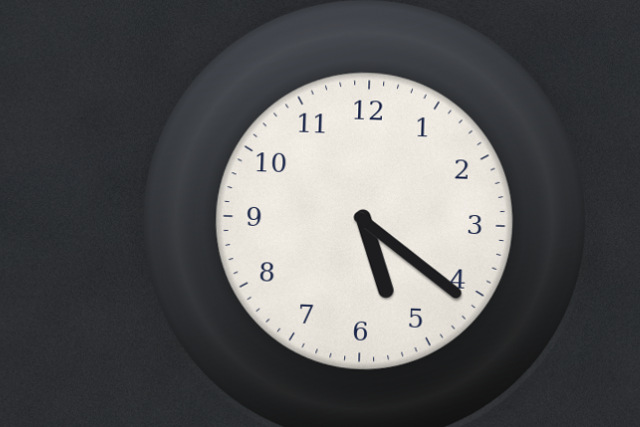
5:21
